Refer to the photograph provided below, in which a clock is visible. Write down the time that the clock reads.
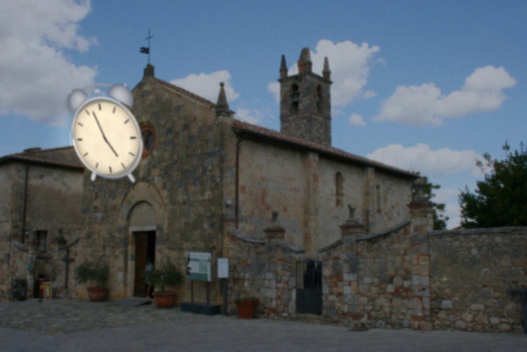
4:57
